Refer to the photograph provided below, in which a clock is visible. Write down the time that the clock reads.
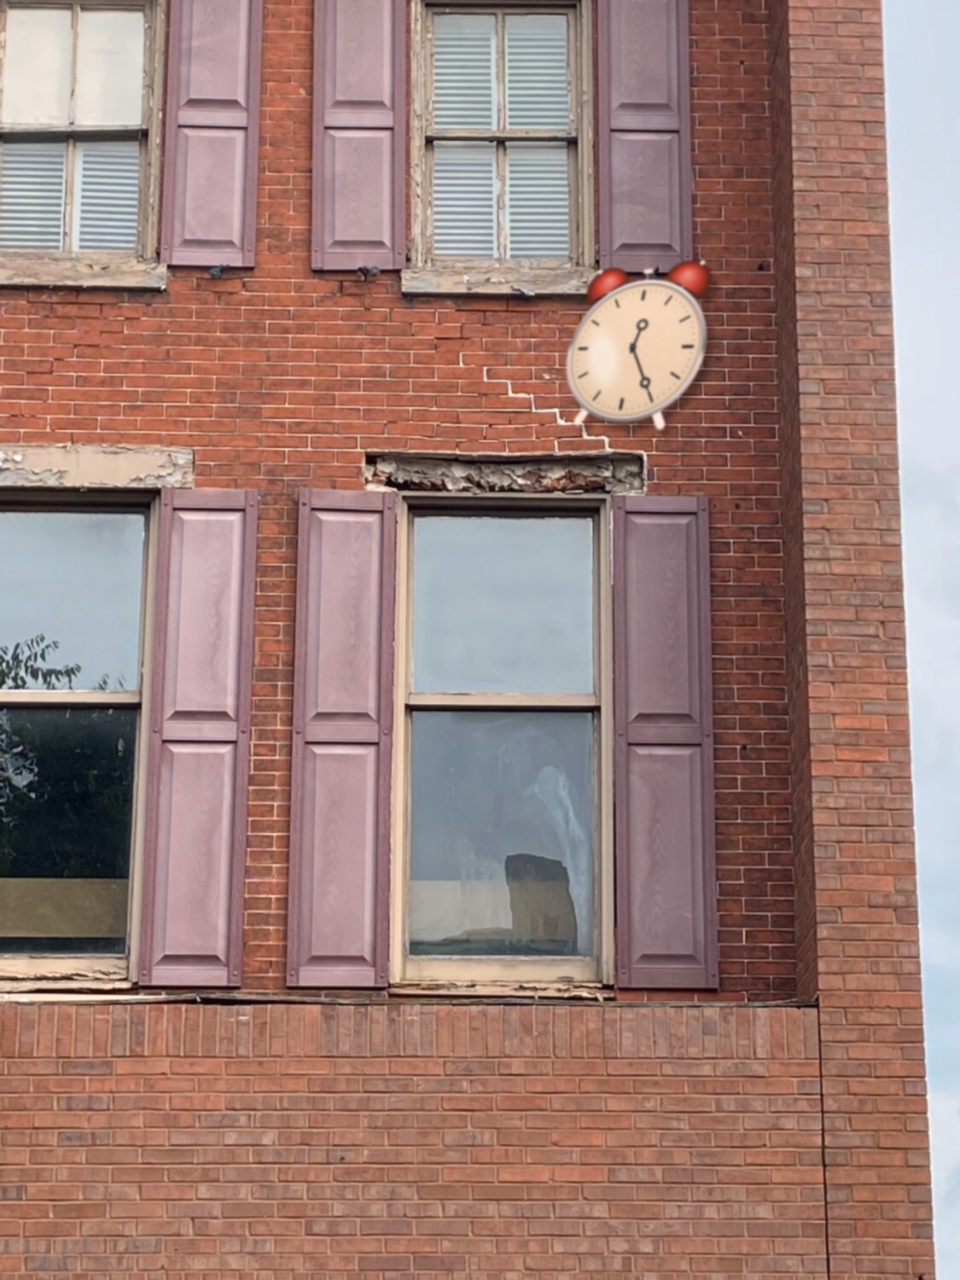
12:25
